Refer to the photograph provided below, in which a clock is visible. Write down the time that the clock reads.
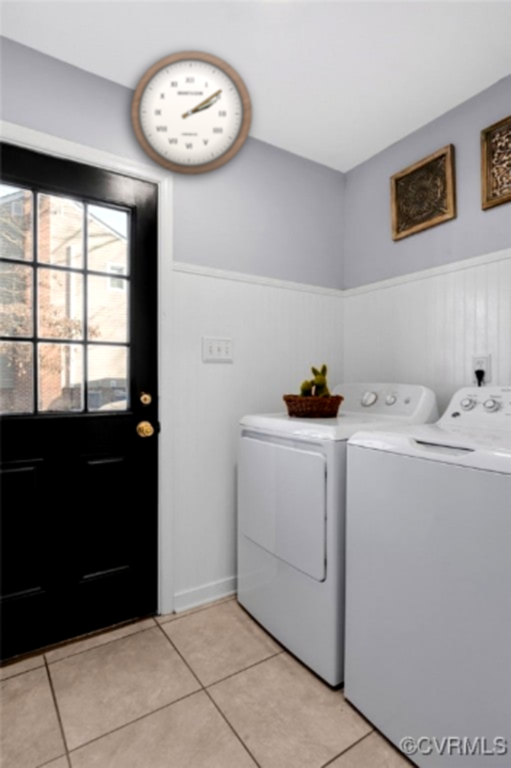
2:09
